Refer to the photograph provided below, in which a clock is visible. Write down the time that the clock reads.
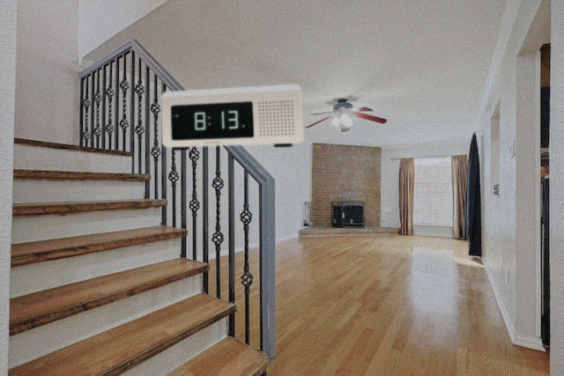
8:13
